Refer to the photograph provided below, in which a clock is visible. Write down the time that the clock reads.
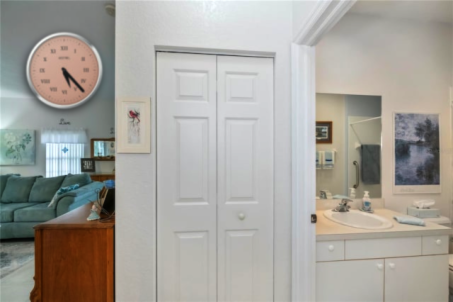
5:23
